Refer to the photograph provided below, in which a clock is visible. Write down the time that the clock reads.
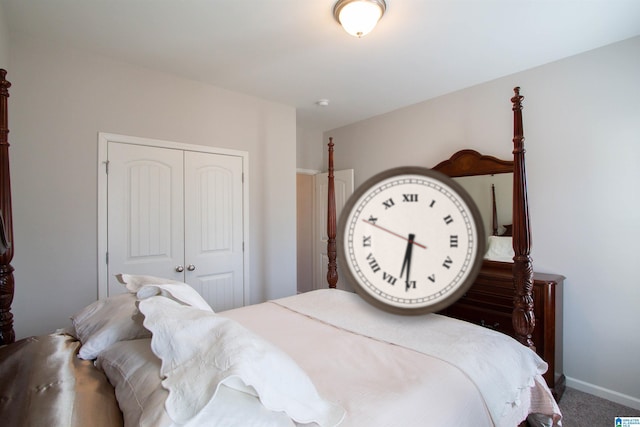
6:30:49
